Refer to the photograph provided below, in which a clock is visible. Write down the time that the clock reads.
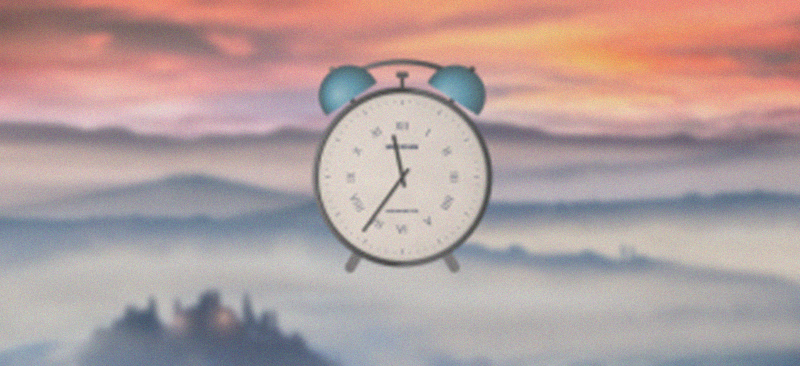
11:36
